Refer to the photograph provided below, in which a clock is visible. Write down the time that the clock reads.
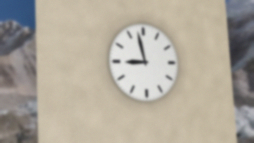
8:58
